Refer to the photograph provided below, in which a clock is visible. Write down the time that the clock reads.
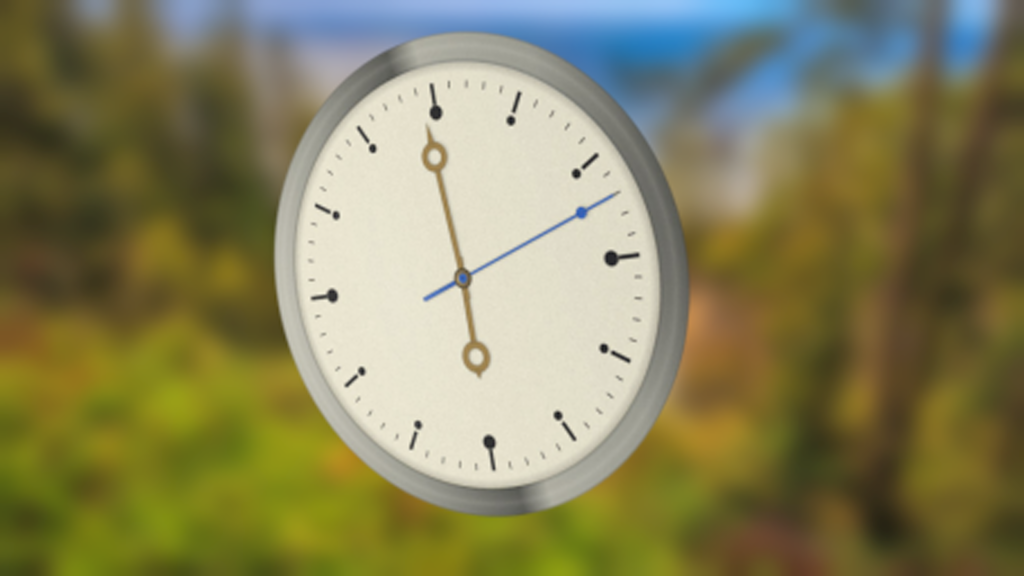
5:59:12
